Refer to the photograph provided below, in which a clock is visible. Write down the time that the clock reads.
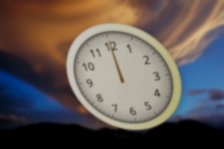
12:00
